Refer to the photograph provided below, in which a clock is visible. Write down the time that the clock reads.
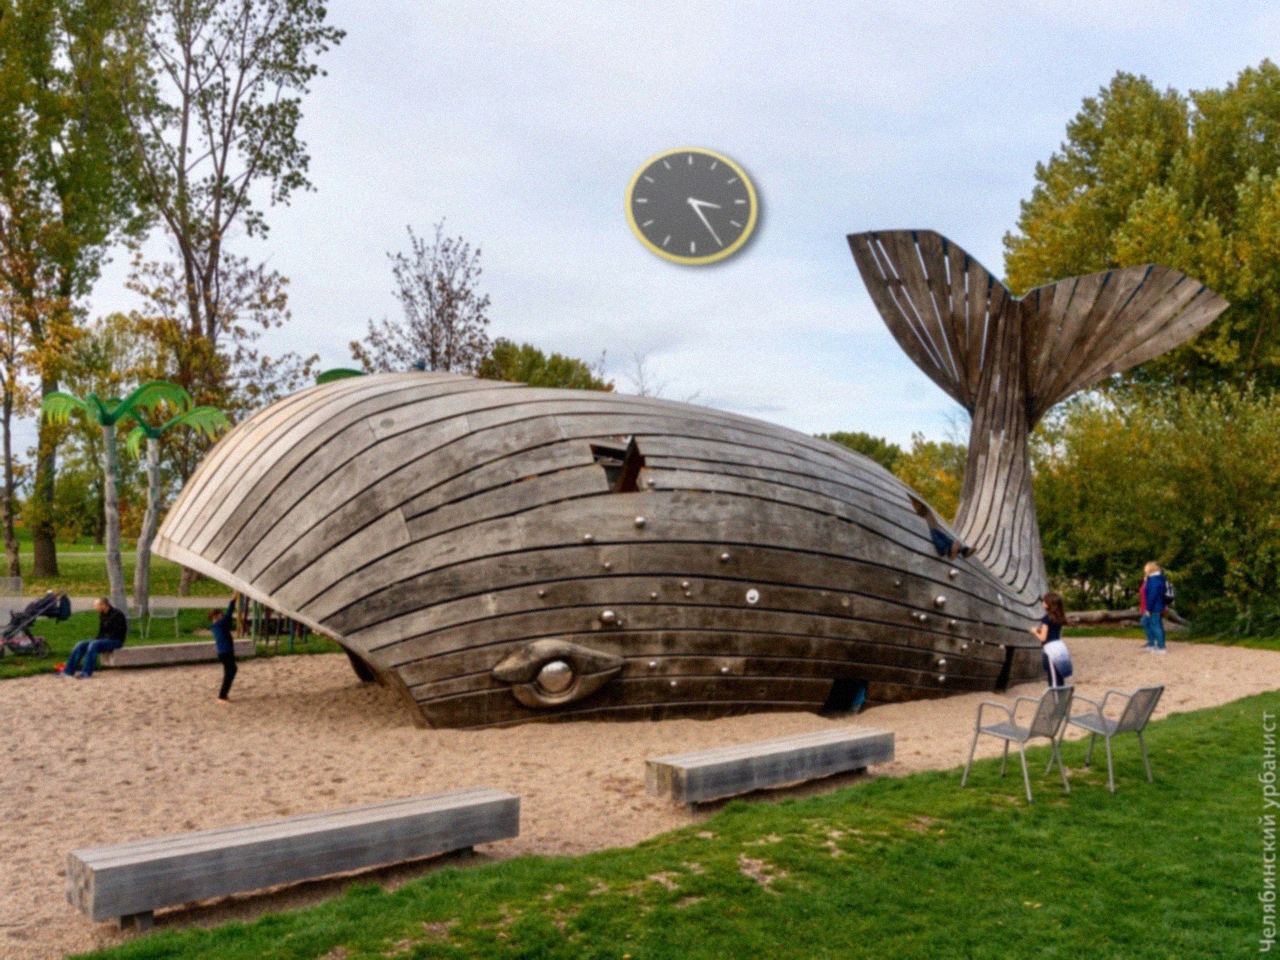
3:25
